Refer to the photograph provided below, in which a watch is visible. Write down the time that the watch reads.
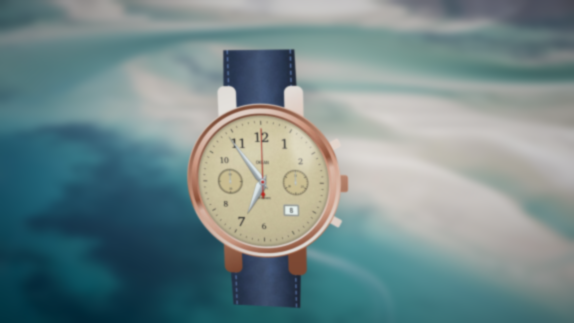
6:54
